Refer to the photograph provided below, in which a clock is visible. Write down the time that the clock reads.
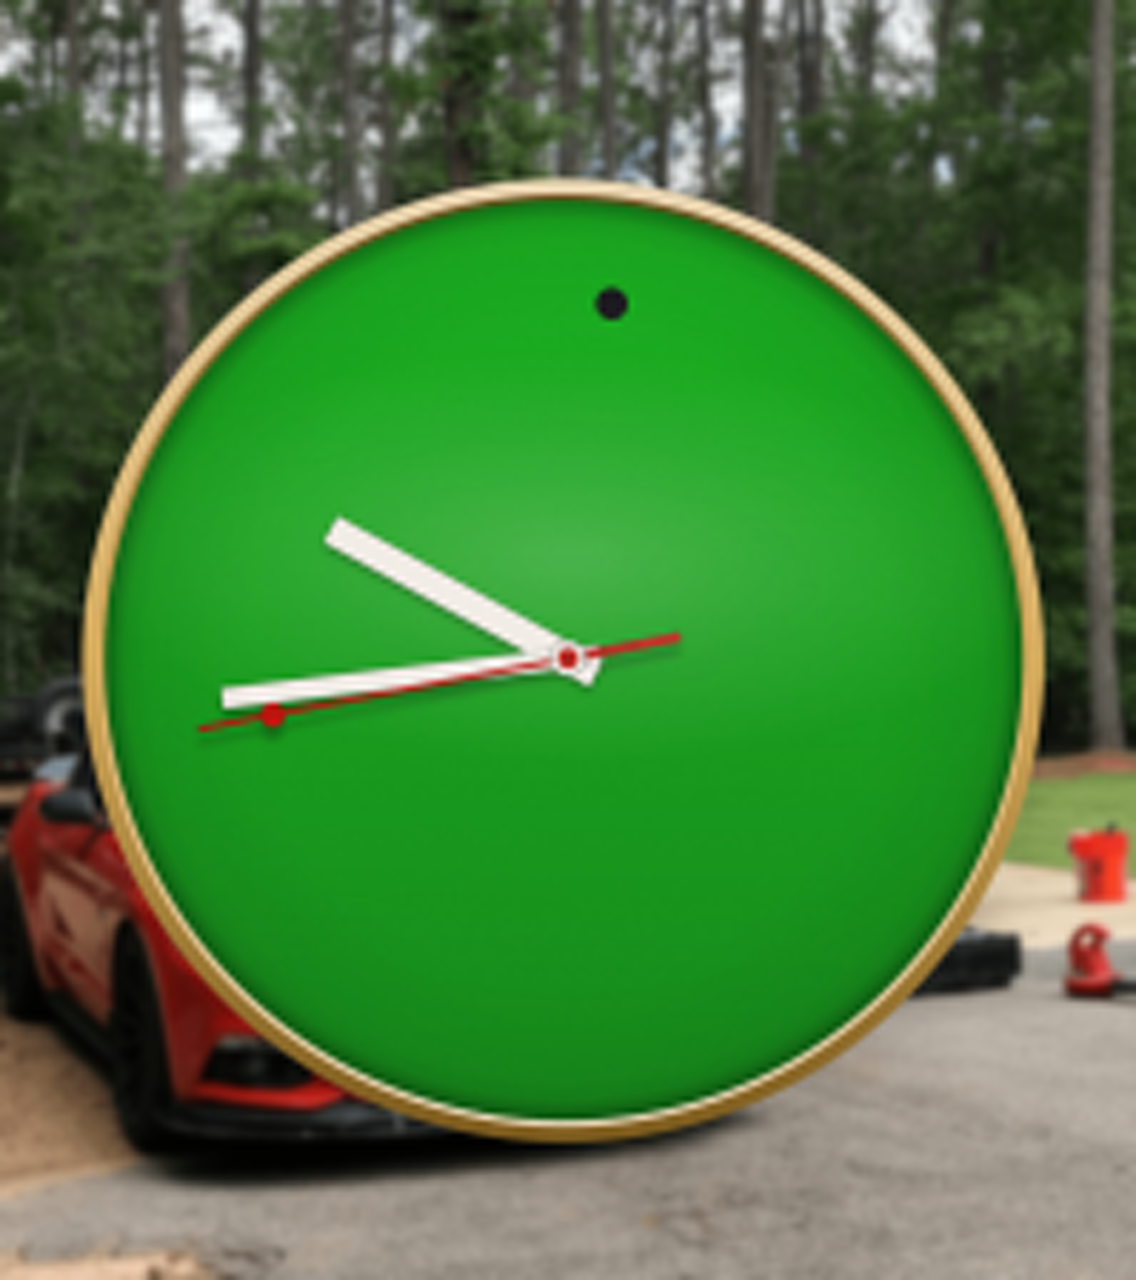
9:42:42
